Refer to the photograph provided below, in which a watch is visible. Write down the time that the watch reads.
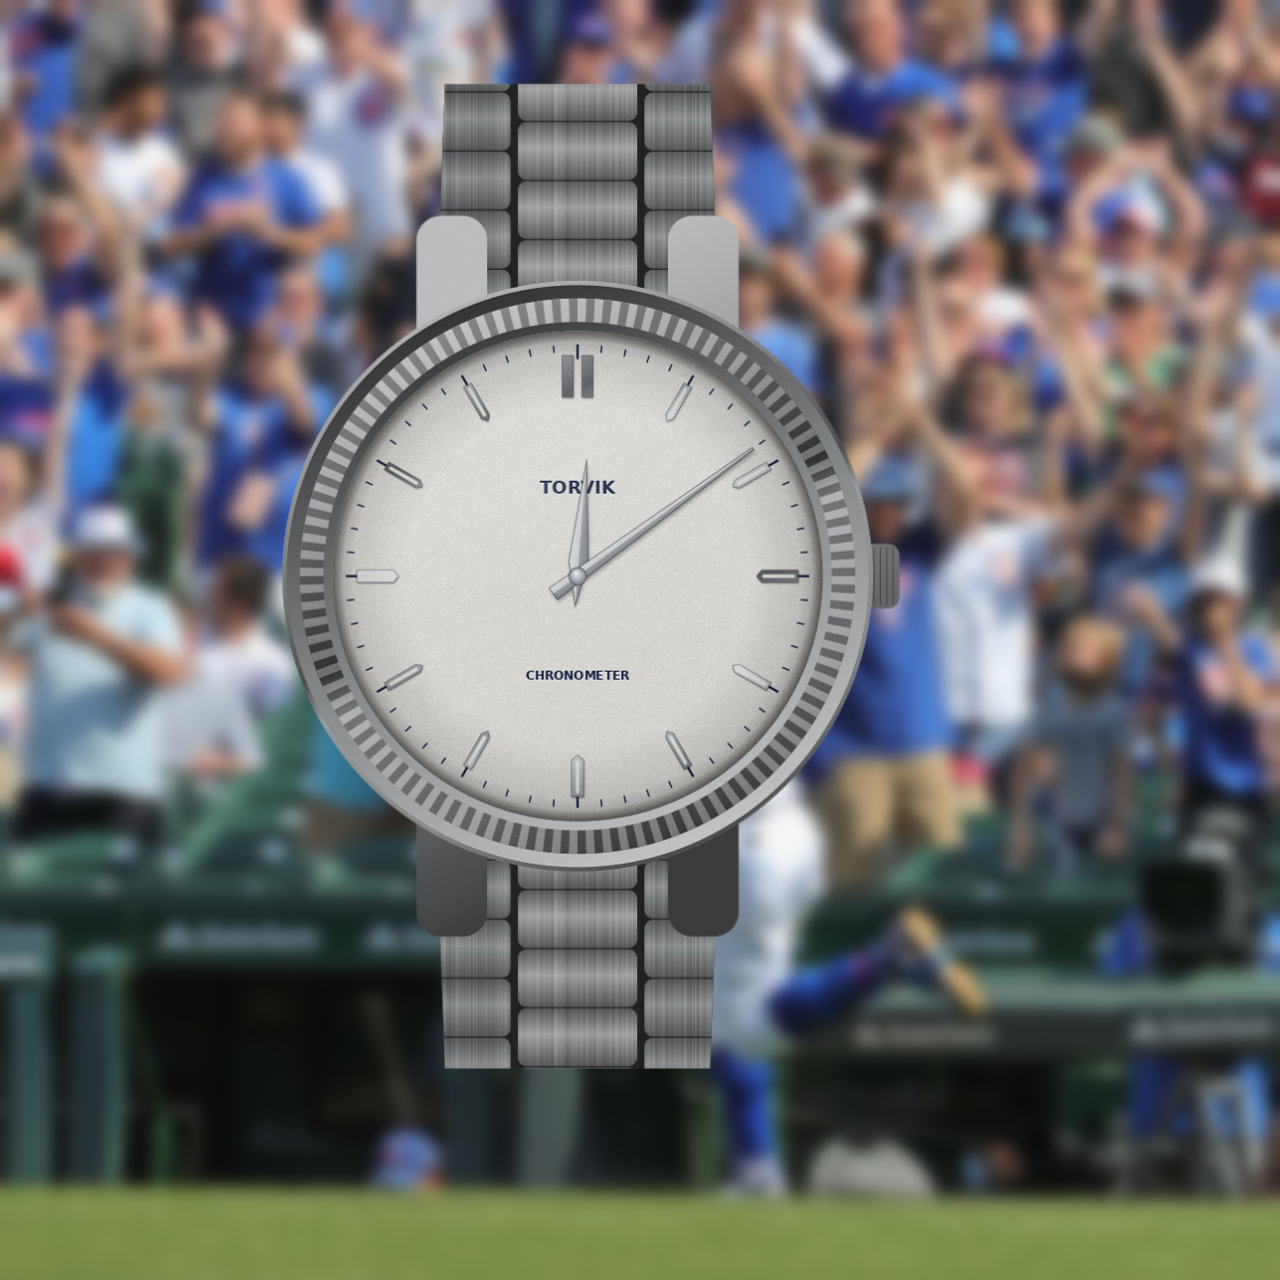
12:09
